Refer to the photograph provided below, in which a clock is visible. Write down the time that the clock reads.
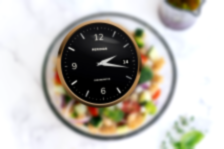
2:17
